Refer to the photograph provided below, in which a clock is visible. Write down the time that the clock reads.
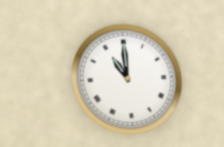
11:00
